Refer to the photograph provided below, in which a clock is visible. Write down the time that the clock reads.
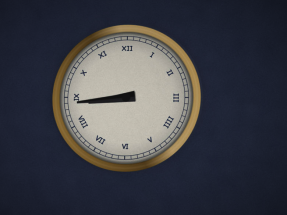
8:44
